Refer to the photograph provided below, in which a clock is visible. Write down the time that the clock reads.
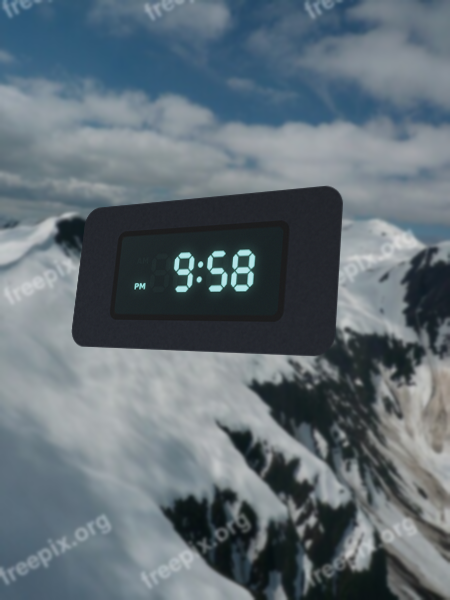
9:58
